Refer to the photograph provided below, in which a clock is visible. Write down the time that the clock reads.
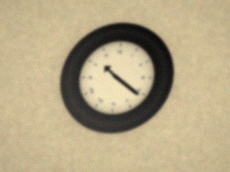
10:21
